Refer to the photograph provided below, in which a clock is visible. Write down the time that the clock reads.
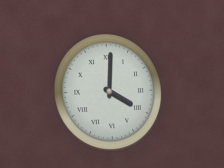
4:01
